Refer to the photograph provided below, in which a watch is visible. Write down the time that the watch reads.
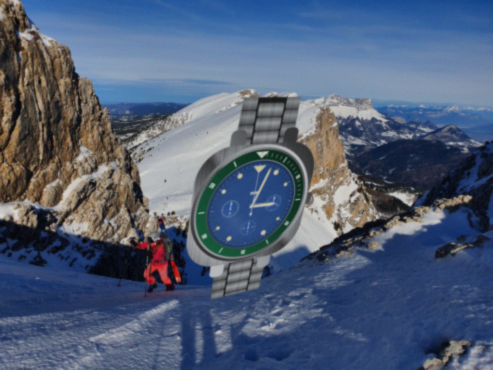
3:03
